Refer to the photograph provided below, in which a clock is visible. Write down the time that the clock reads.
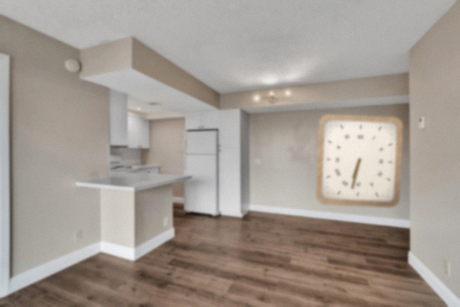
6:32
